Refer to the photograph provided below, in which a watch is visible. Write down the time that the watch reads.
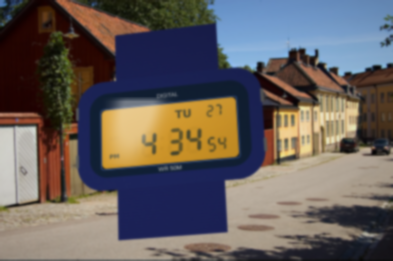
4:34:54
